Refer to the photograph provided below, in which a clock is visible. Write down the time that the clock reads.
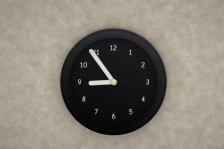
8:54
